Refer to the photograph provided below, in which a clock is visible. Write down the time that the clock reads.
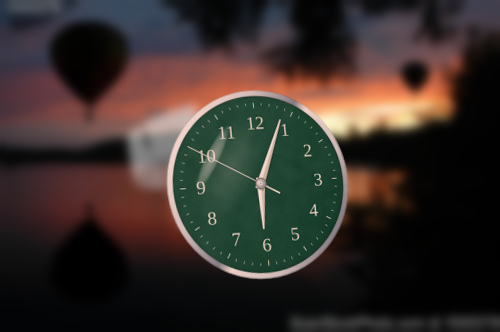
6:03:50
